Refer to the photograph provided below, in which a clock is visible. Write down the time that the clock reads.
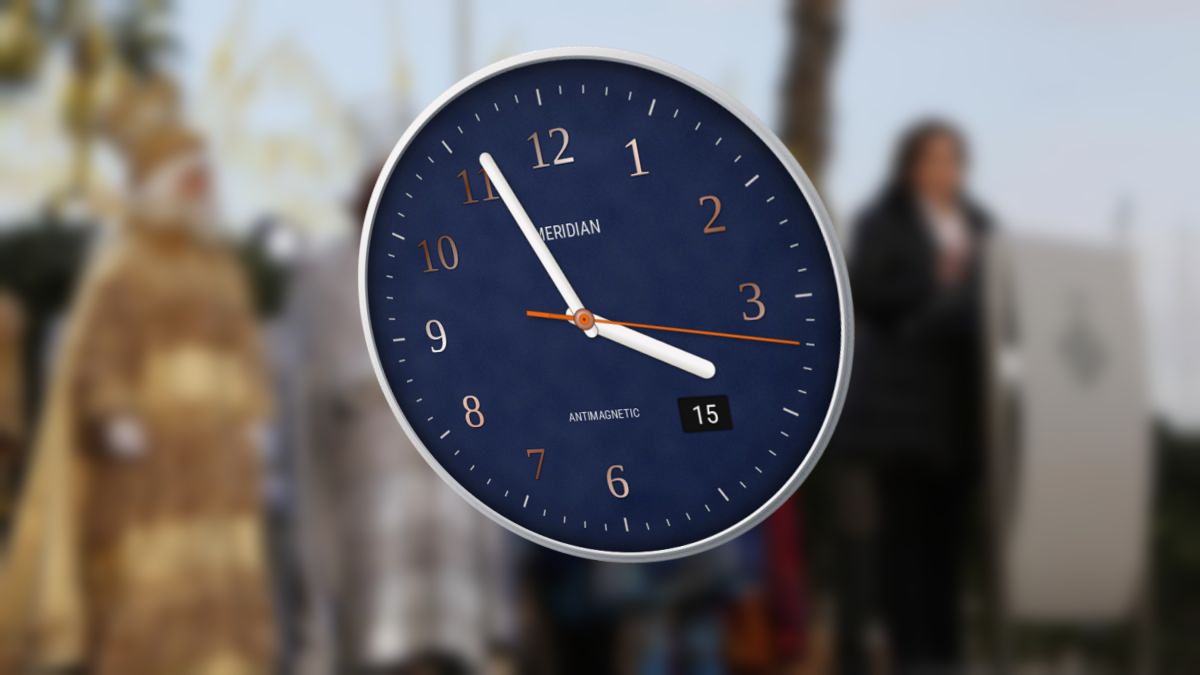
3:56:17
